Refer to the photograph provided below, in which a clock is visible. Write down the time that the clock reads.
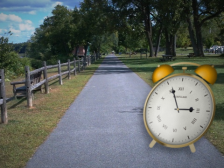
2:56
